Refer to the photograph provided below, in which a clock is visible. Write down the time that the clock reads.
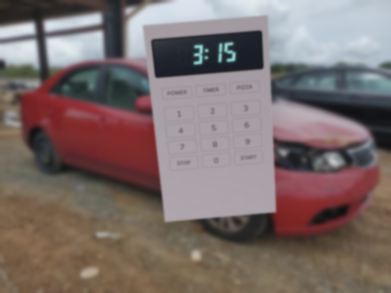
3:15
